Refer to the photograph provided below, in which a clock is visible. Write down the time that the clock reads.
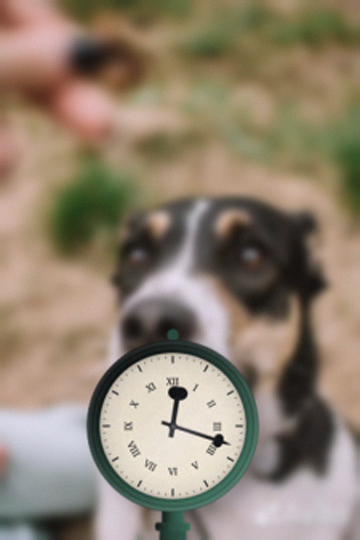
12:18
